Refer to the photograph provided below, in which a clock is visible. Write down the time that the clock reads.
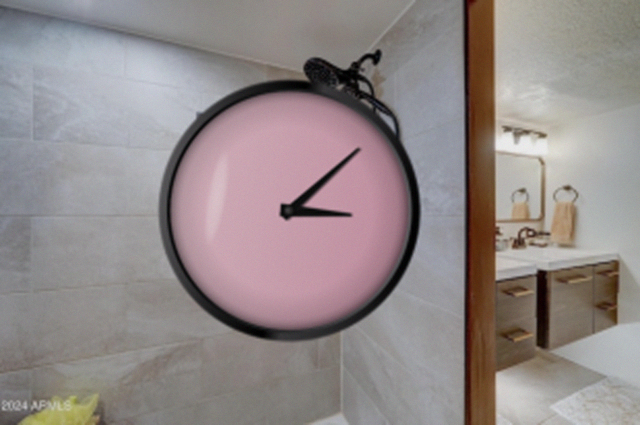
3:08
